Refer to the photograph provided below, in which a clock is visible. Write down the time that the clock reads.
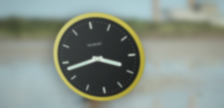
3:43
